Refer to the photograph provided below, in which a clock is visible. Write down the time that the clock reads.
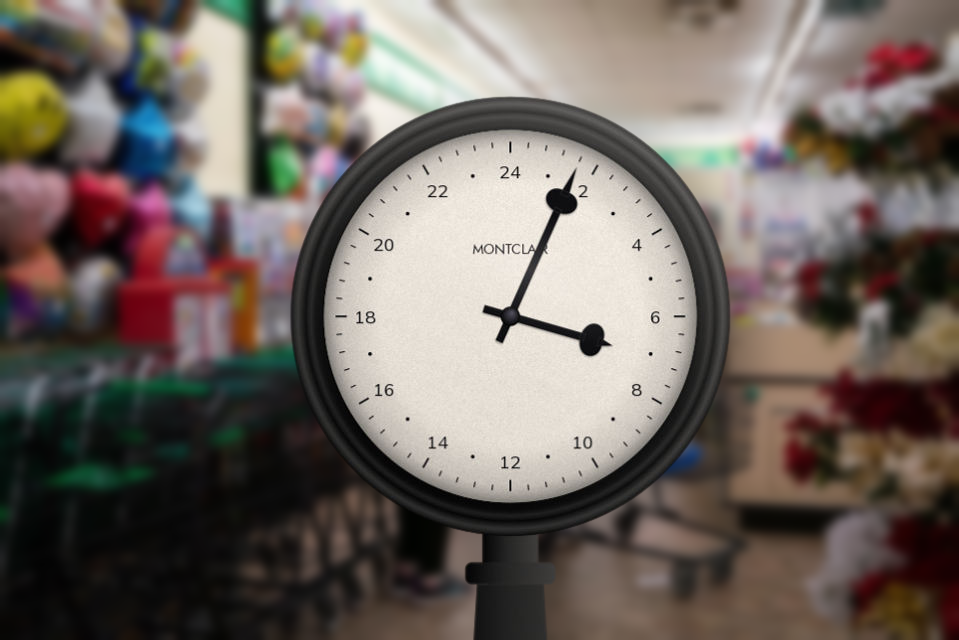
7:04
